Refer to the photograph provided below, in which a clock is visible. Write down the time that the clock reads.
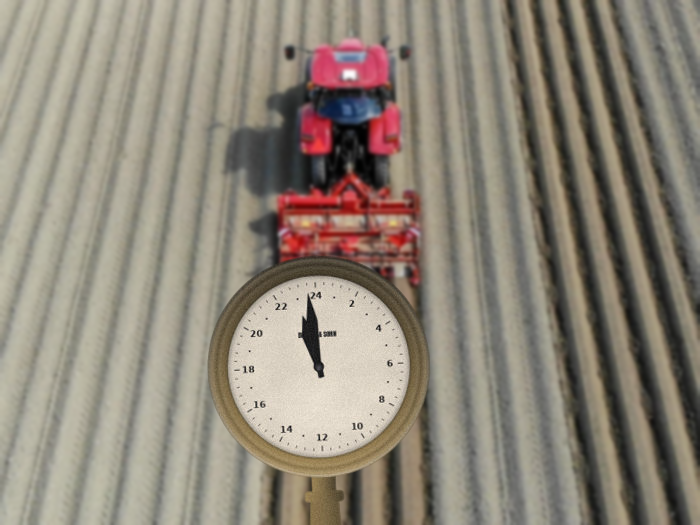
22:59
